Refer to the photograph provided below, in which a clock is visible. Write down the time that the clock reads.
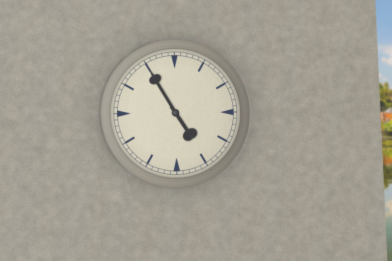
4:55
